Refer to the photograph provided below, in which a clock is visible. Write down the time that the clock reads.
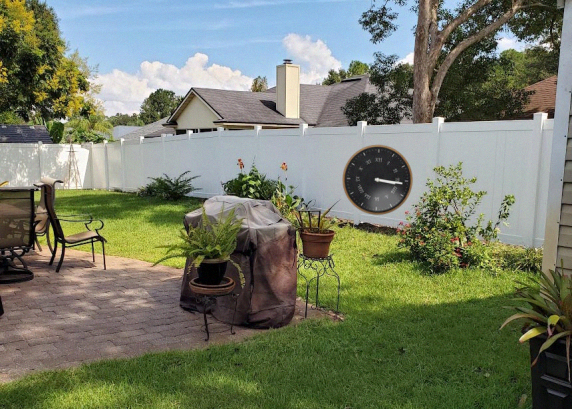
3:16
